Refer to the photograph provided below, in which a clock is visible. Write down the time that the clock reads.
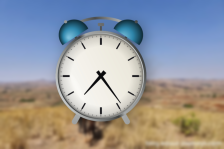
7:24
